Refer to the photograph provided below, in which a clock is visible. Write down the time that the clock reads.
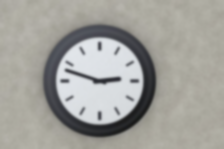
2:48
